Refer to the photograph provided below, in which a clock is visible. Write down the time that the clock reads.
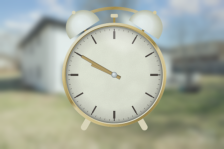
9:50
